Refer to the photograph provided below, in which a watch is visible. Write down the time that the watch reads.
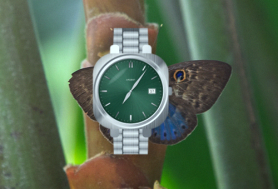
7:06
